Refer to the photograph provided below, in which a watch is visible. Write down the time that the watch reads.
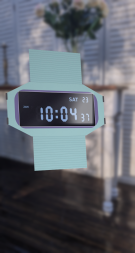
10:04:37
